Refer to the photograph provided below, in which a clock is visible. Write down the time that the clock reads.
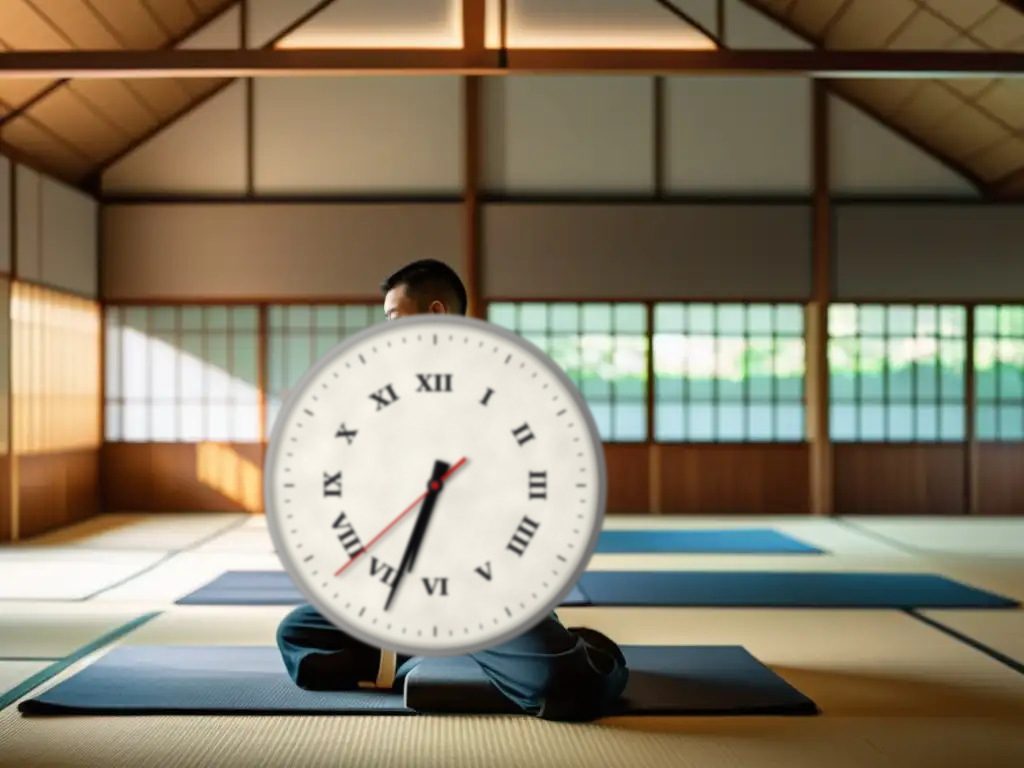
6:33:38
